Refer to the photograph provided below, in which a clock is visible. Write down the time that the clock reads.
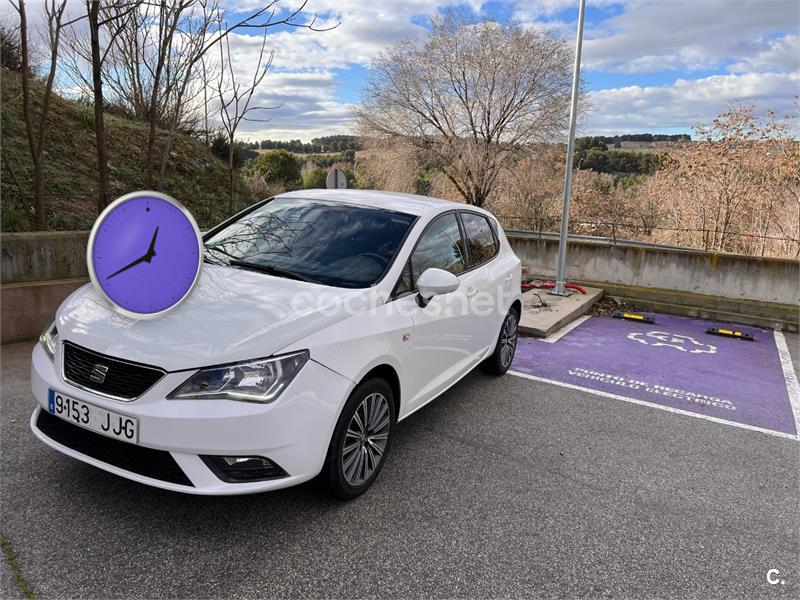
12:41
